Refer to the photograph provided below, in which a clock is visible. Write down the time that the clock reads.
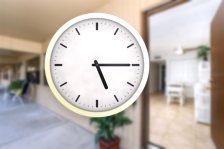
5:15
